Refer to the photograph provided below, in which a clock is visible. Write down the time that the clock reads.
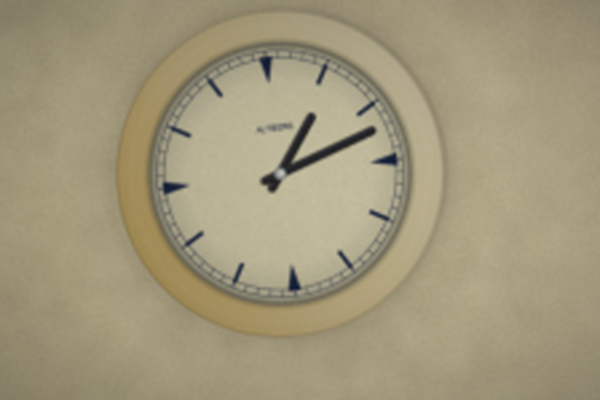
1:12
